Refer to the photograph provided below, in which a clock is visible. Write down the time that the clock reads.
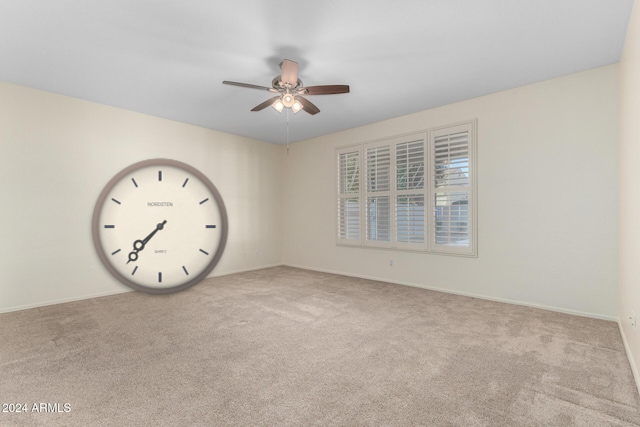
7:37
